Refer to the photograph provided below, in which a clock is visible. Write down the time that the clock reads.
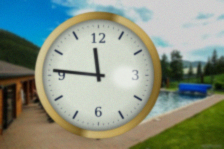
11:46
